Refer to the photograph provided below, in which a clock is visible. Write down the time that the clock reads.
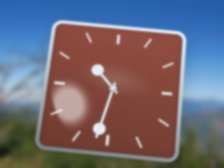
10:32
